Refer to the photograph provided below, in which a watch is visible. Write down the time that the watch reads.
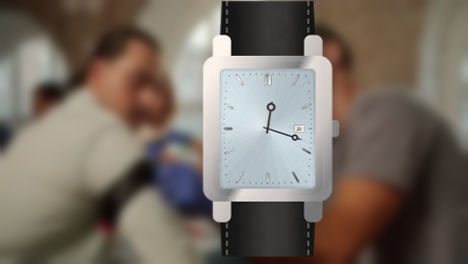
12:18
